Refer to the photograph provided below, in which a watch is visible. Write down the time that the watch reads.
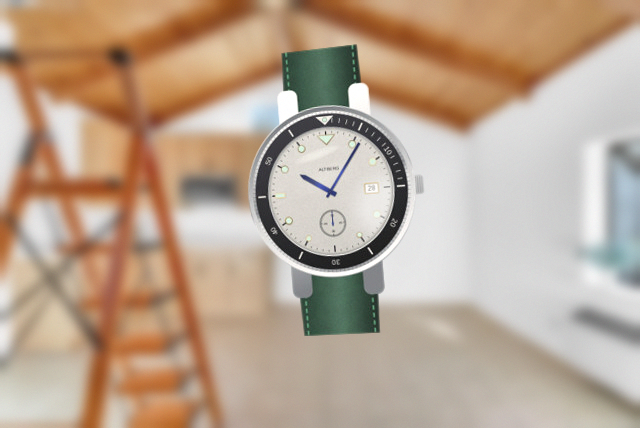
10:06
